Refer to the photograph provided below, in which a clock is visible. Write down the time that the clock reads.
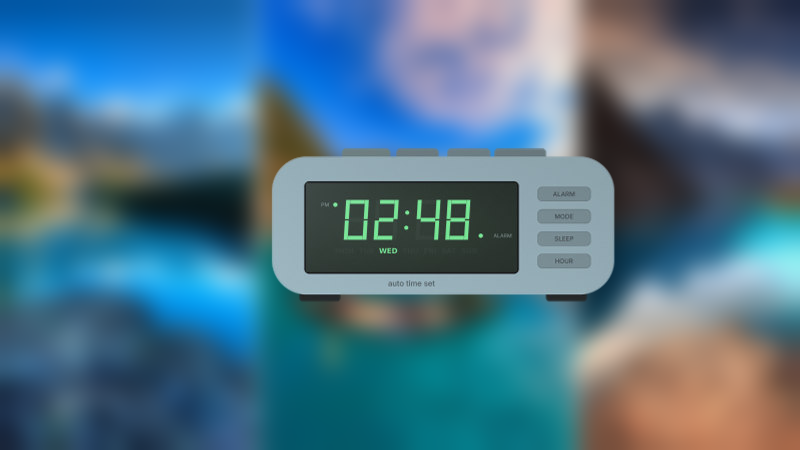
2:48
